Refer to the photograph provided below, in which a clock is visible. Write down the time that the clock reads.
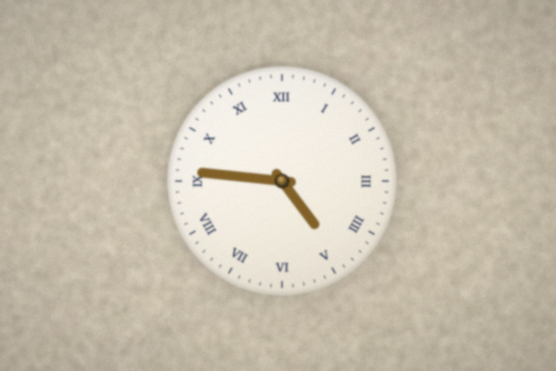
4:46
